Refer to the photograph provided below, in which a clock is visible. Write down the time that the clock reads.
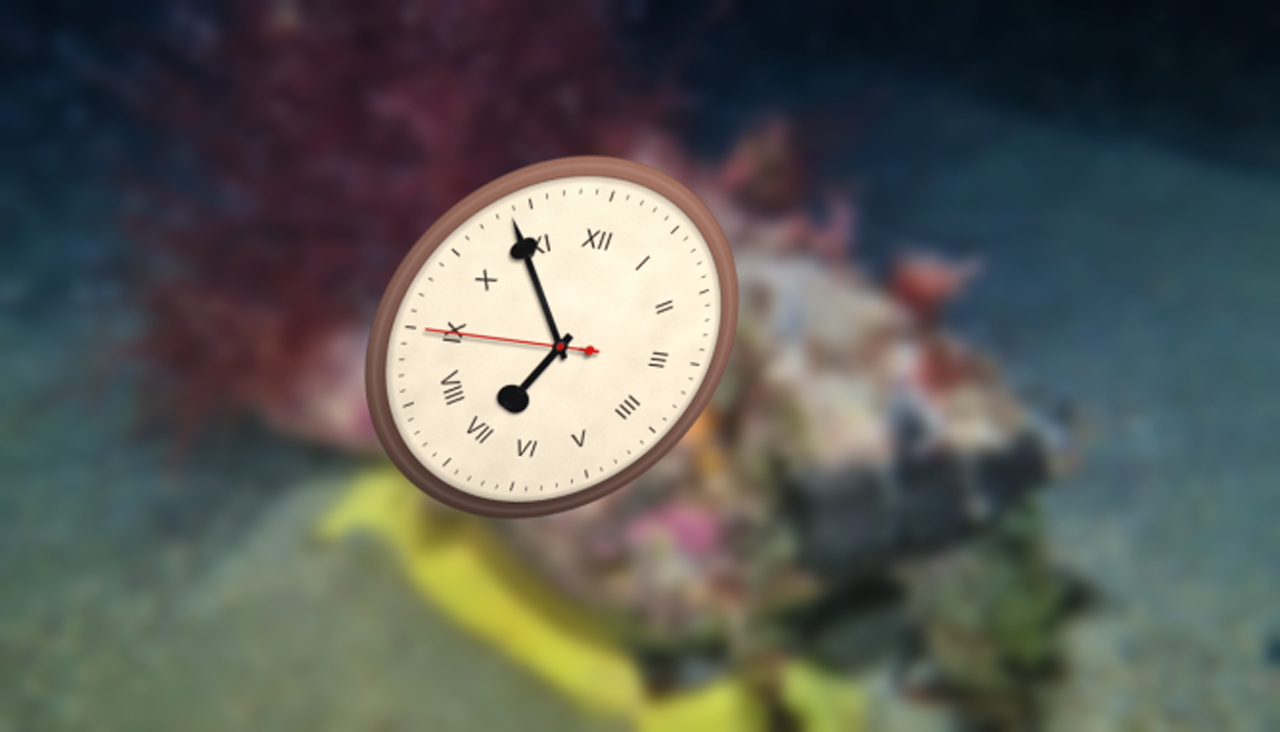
6:53:45
